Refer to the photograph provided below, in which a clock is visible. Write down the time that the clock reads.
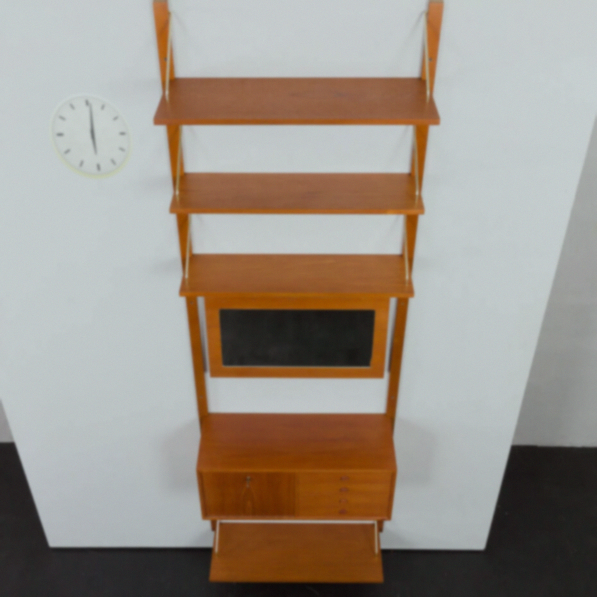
6:01
